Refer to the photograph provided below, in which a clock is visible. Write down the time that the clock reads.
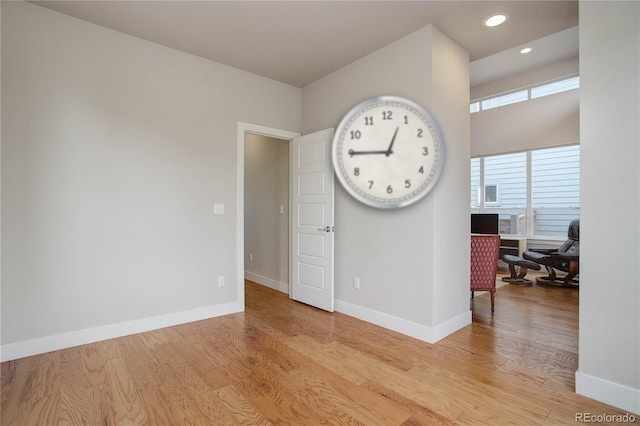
12:45
